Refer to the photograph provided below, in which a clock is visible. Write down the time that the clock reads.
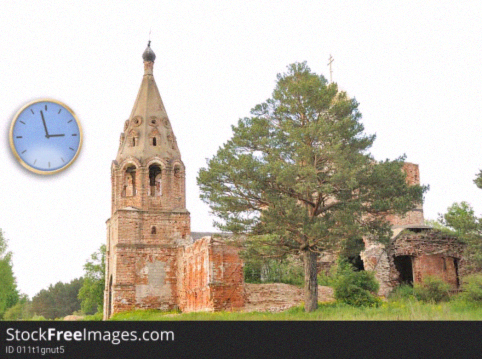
2:58
